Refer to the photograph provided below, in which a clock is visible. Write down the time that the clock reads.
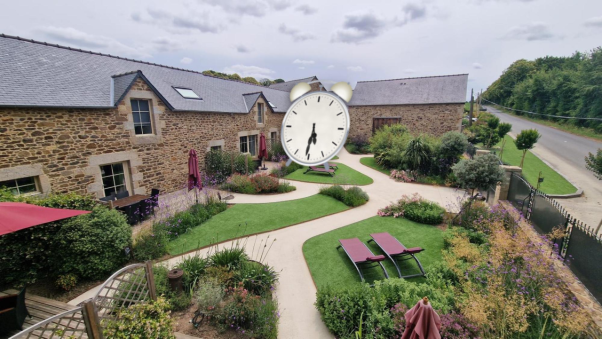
5:31
